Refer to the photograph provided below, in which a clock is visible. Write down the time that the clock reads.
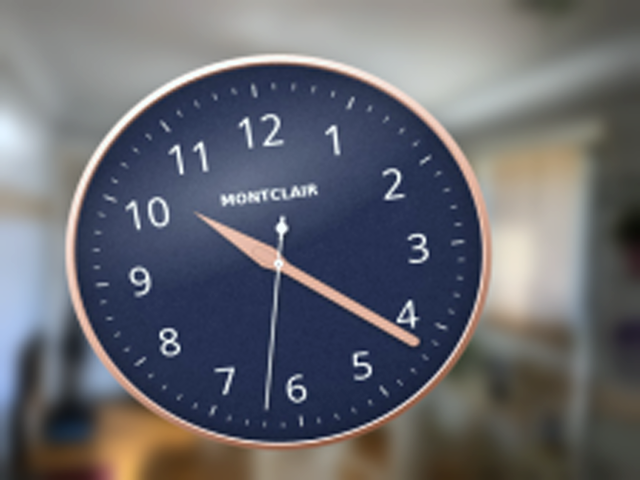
10:21:32
